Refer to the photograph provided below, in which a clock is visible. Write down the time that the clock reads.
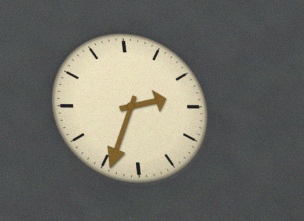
2:34
